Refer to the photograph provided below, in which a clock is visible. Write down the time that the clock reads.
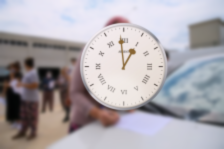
12:59
